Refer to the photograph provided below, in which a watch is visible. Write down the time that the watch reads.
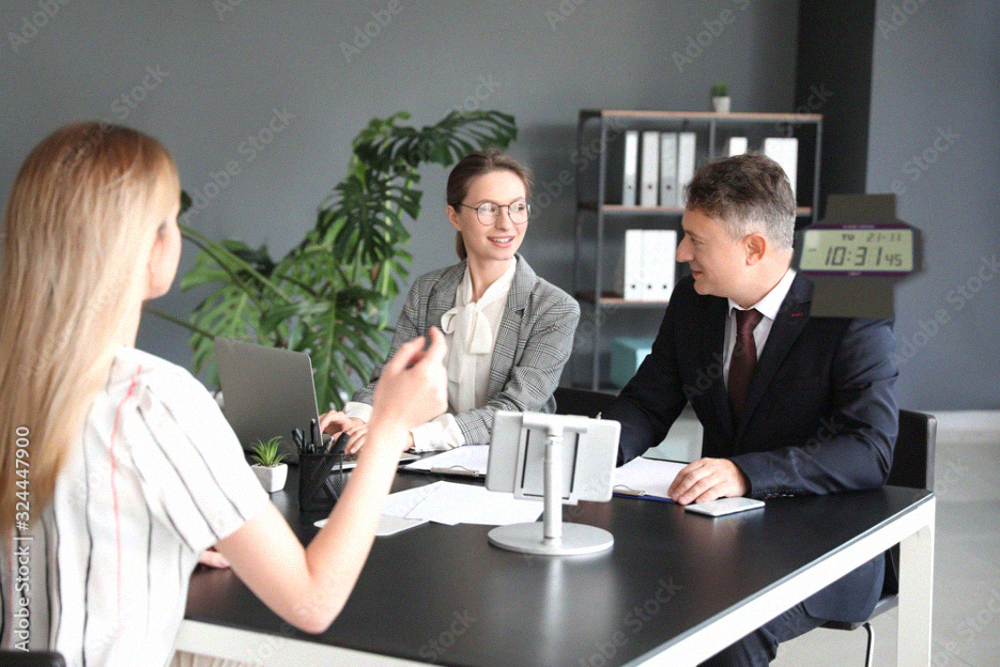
10:31:45
